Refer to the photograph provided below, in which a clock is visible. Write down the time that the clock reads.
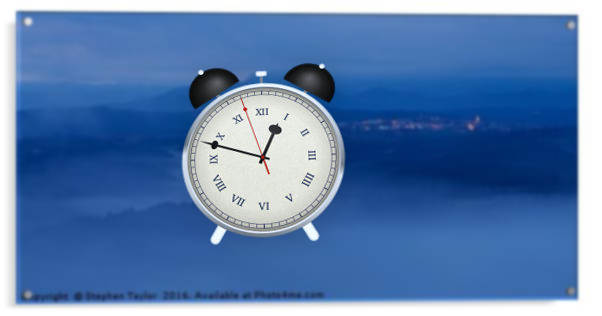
12:47:57
